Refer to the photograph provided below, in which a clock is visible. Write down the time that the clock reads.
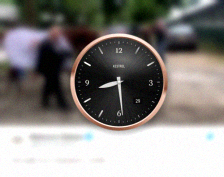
8:29
